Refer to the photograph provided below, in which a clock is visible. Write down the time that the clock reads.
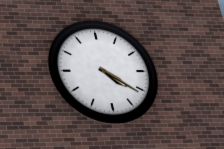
4:21
